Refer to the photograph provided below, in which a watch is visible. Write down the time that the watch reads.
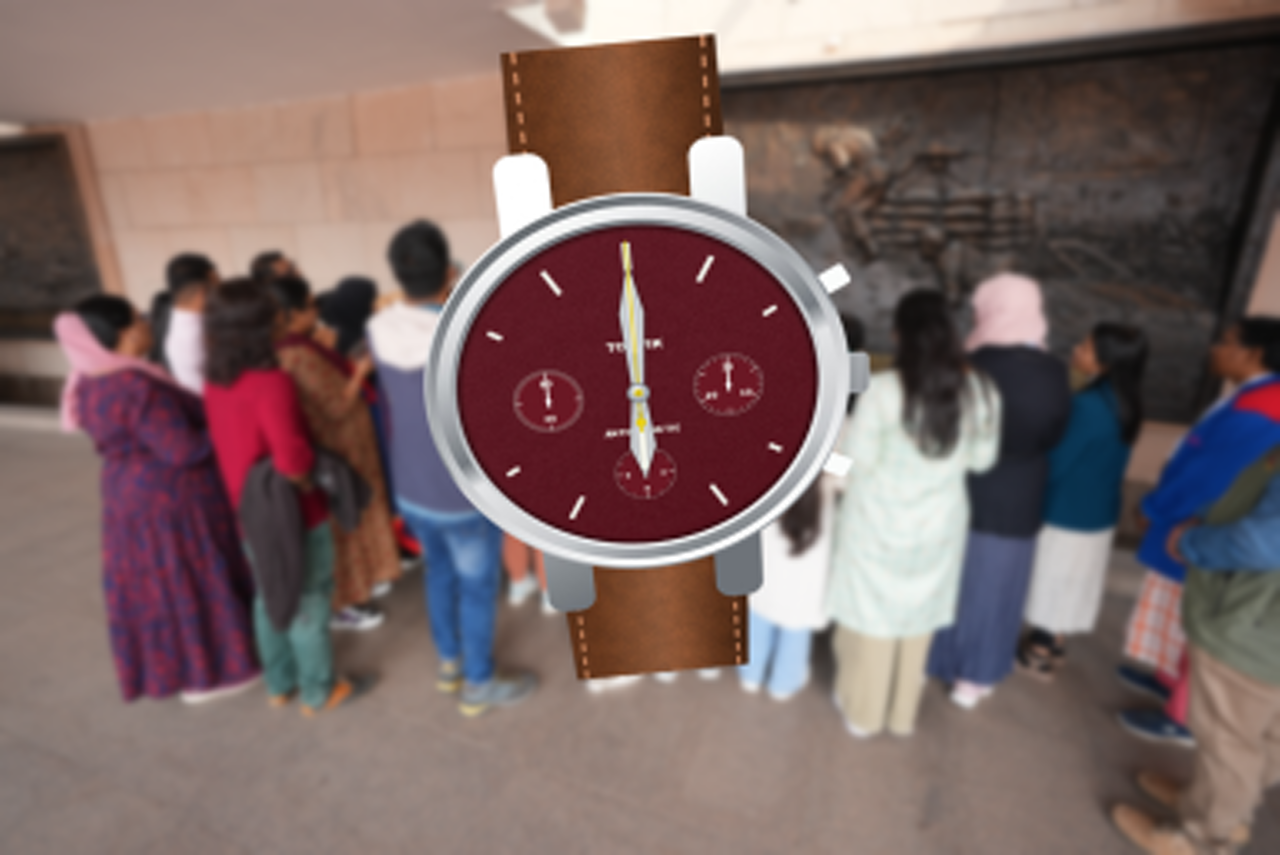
6:00
